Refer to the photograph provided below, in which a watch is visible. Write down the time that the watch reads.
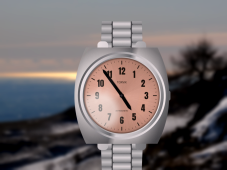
4:54
